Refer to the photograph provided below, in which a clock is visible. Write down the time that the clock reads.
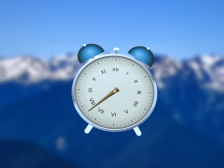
7:38
